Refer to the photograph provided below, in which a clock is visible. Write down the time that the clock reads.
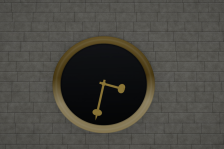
3:32
